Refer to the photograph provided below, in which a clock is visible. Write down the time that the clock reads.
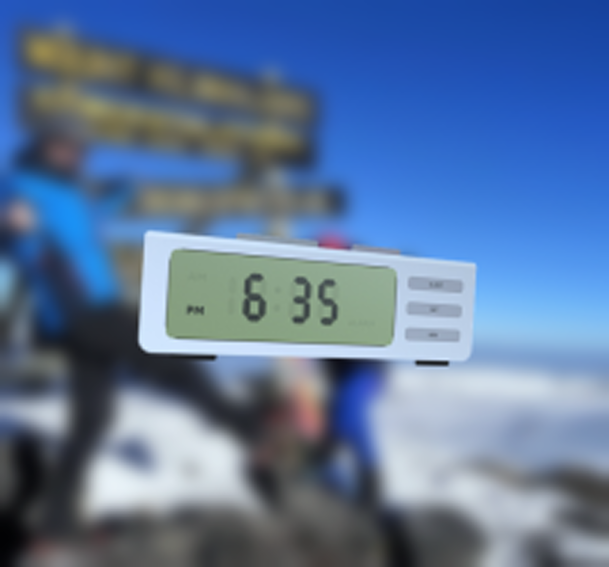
6:35
